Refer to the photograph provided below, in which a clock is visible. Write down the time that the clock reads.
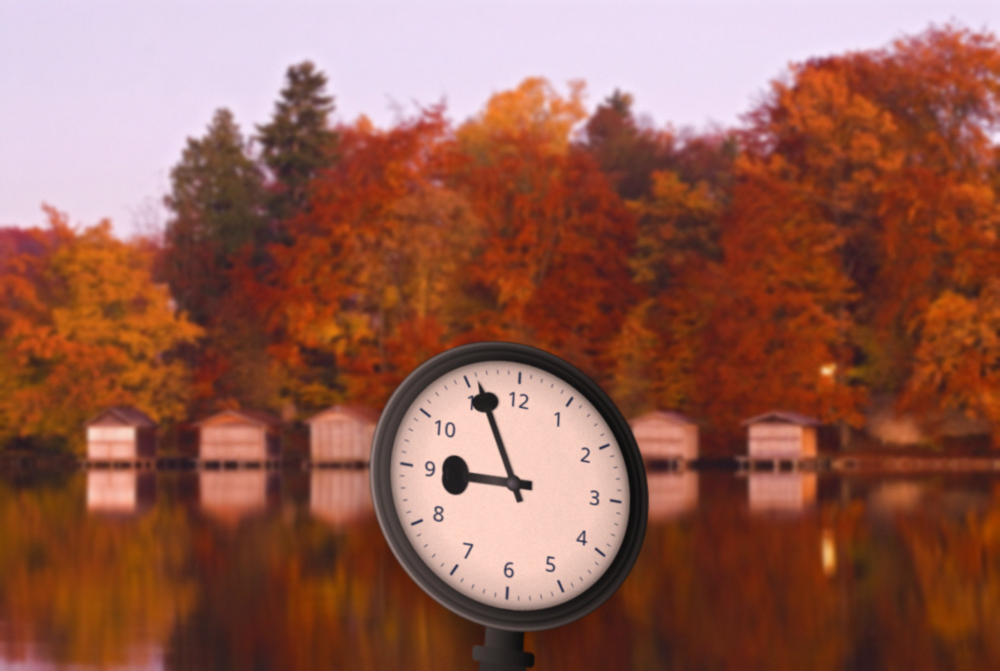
8:56
